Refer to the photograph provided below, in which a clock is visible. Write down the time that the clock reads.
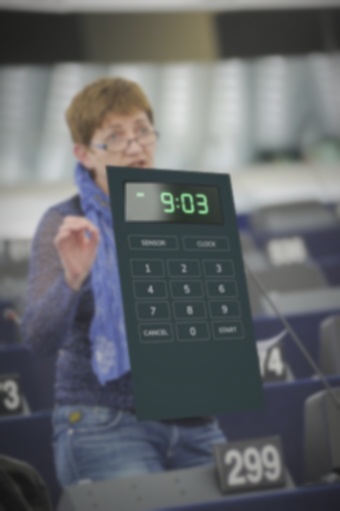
9:03
